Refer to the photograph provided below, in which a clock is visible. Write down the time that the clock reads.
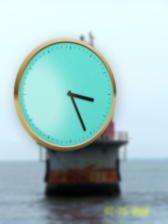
3:26
